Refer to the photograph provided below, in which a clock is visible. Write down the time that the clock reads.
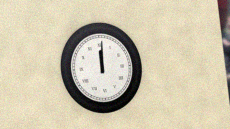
12:01
